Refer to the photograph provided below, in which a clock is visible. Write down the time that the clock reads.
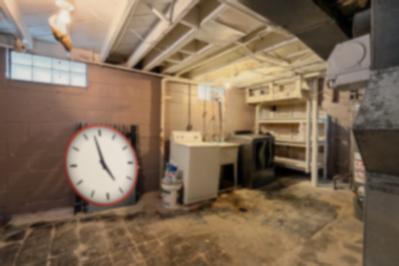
4:58
